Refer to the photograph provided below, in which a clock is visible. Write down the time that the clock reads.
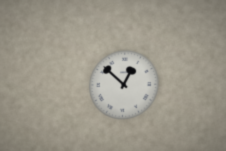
12:52
